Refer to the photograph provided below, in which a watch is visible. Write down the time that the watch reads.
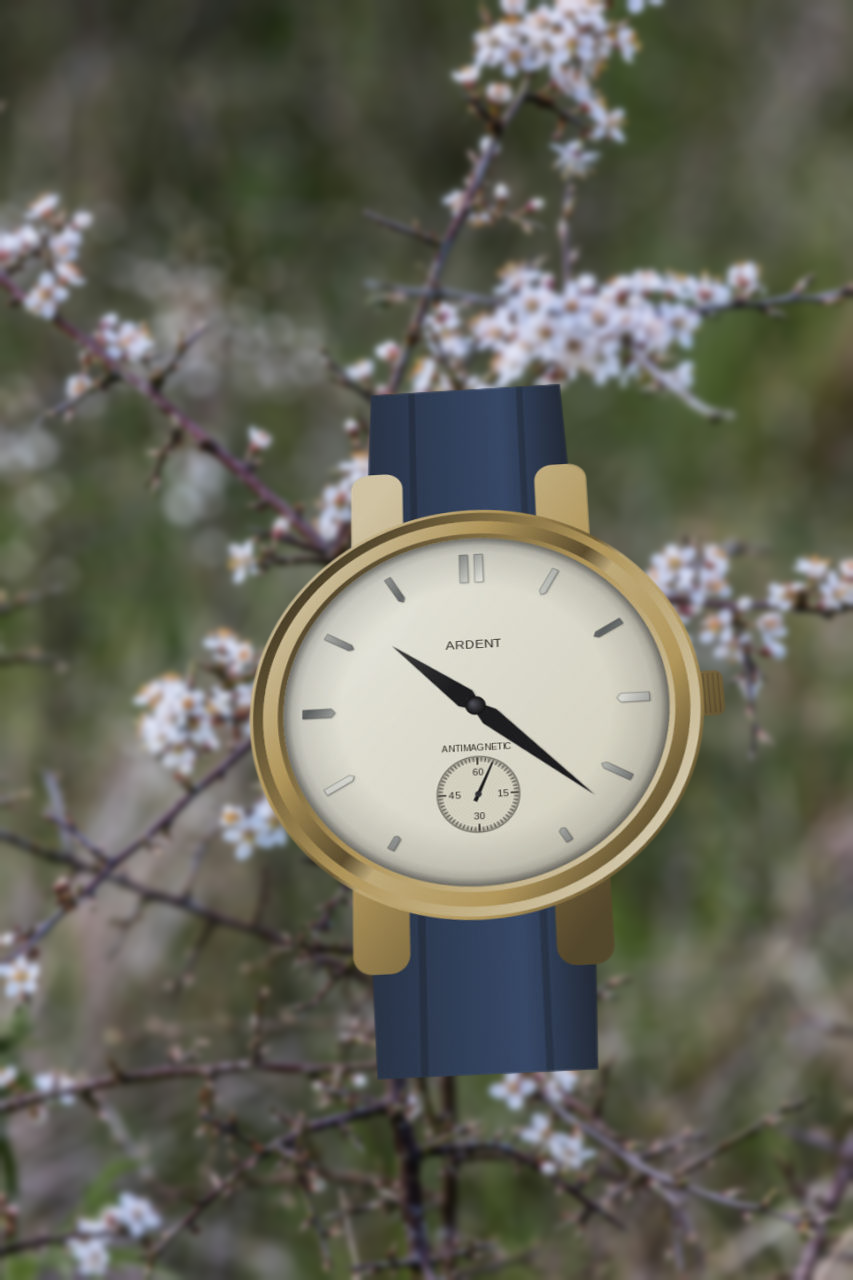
10:22:04
